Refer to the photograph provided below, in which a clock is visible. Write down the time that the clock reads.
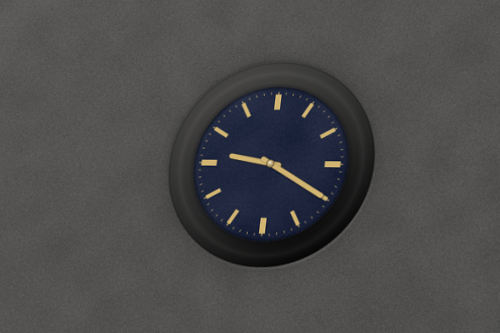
9:20
